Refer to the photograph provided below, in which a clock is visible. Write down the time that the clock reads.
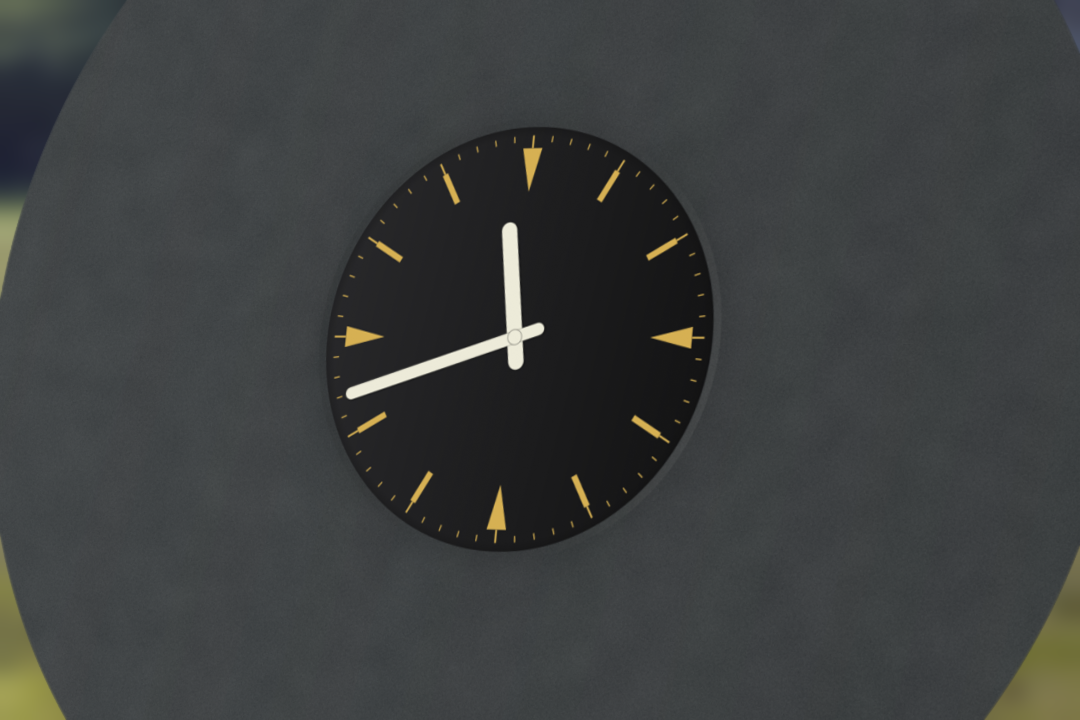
11:42
